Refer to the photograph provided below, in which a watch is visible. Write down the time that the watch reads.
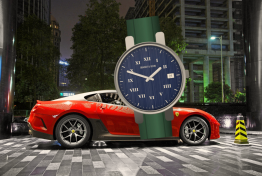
1:49
